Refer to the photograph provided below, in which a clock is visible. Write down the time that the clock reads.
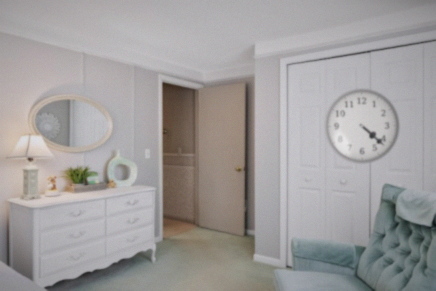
4:22
